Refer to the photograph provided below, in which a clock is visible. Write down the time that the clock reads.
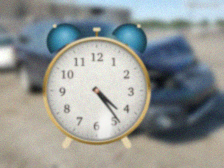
4:24
